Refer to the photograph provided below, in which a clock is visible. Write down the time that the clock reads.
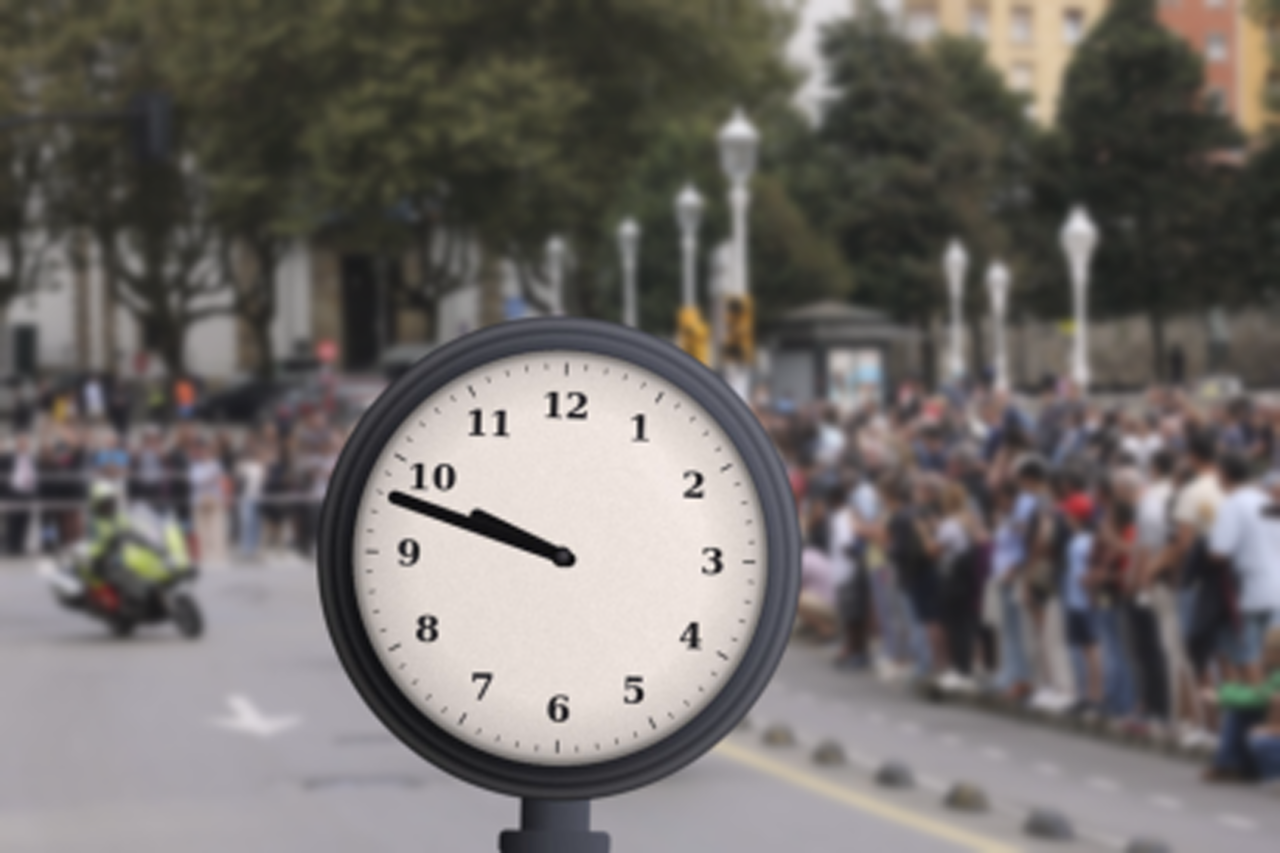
9:48
